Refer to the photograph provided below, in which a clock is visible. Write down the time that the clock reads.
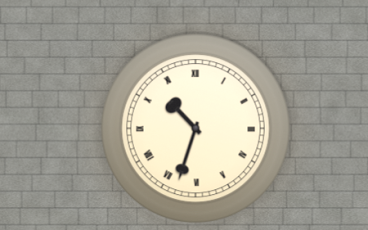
10:33
